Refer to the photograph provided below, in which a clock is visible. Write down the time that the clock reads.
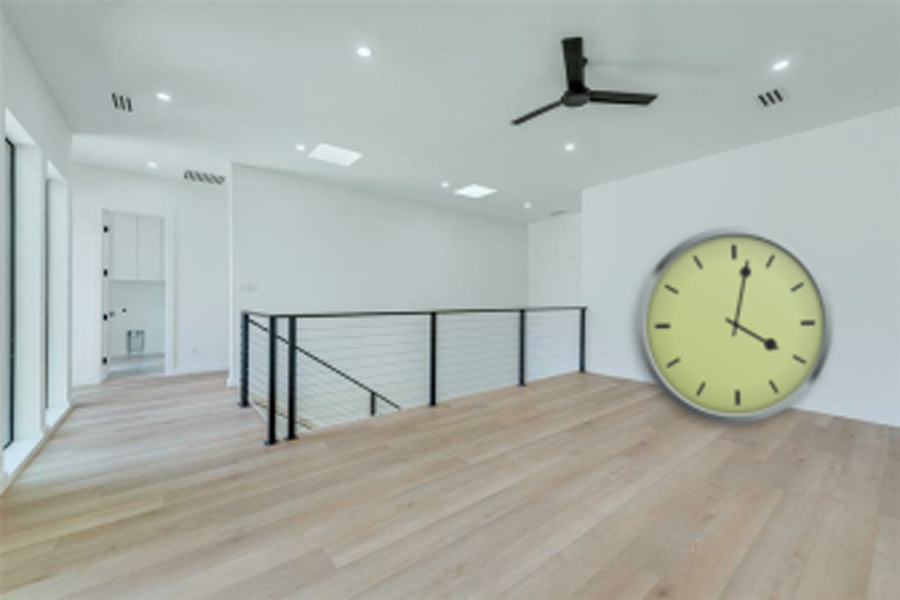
4:02
